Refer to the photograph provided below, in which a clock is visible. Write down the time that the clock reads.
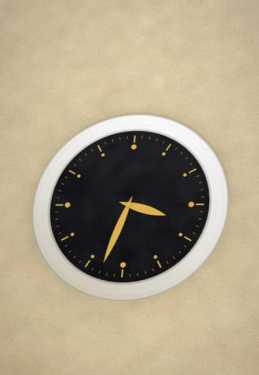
3:33
